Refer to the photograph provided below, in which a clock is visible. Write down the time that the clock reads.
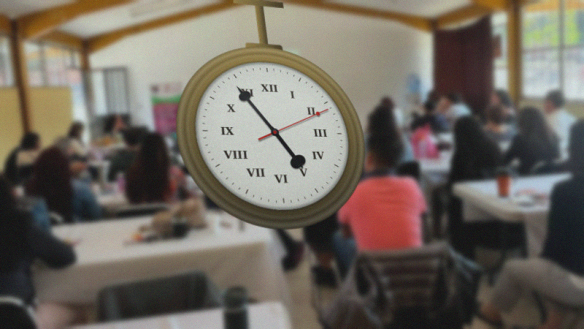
4:54:11
